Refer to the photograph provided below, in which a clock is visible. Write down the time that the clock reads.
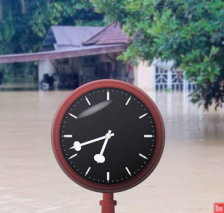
6:42
